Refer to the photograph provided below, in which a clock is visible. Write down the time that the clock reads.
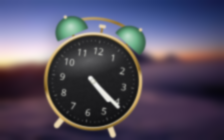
4:21
